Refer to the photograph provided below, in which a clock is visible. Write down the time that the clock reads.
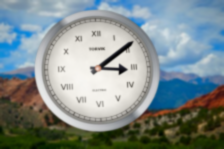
3:09
